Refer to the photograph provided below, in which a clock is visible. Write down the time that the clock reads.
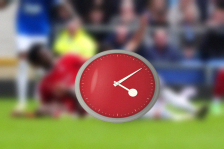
4:09
